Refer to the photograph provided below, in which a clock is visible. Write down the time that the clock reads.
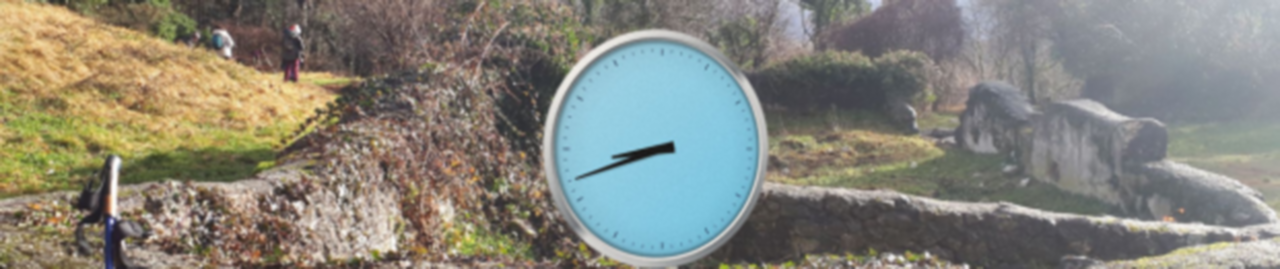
8:42
